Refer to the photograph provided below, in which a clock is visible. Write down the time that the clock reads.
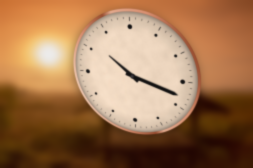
10:18
